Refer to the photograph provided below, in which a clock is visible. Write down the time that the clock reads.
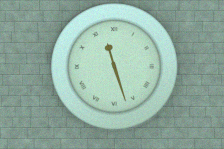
11:27
